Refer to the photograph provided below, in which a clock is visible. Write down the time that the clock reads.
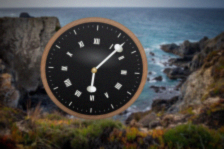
6:07
